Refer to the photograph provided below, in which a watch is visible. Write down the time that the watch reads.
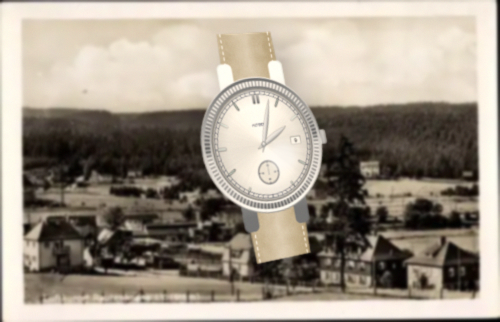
2:03
